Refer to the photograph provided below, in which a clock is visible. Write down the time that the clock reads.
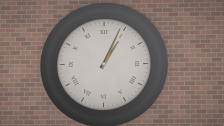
1:04
